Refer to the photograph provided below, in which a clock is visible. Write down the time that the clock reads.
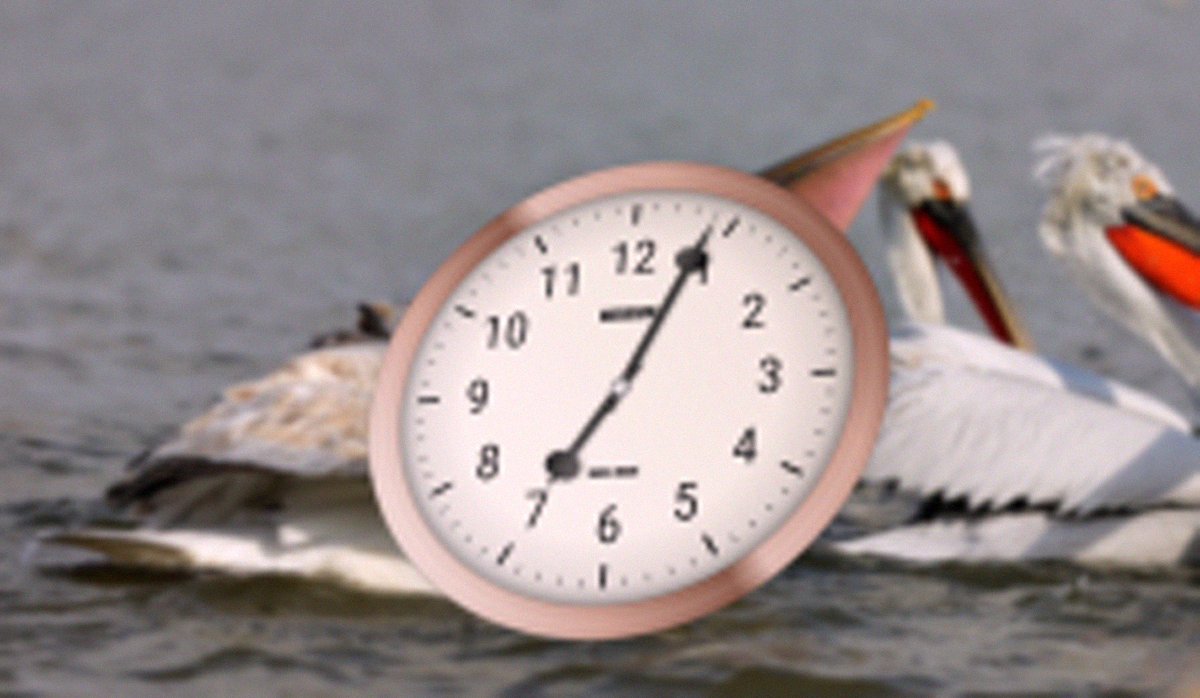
7:04
